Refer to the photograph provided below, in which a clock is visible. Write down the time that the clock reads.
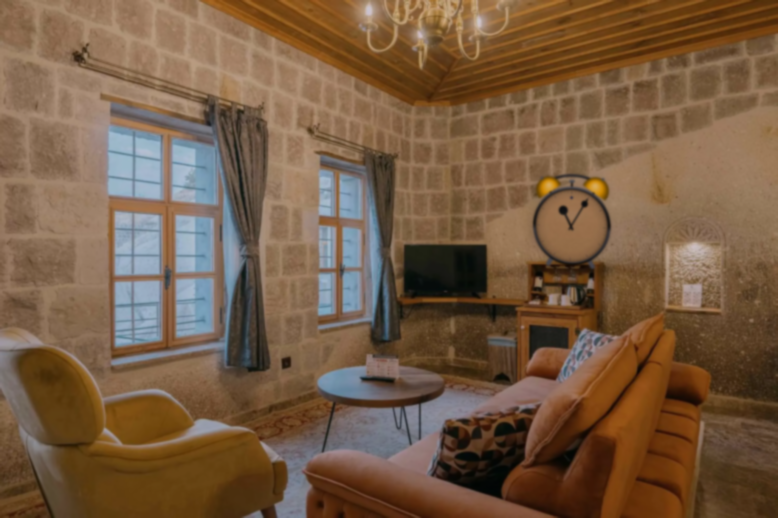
11:05
